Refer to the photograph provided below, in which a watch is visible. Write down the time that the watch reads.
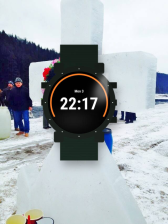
22:17
